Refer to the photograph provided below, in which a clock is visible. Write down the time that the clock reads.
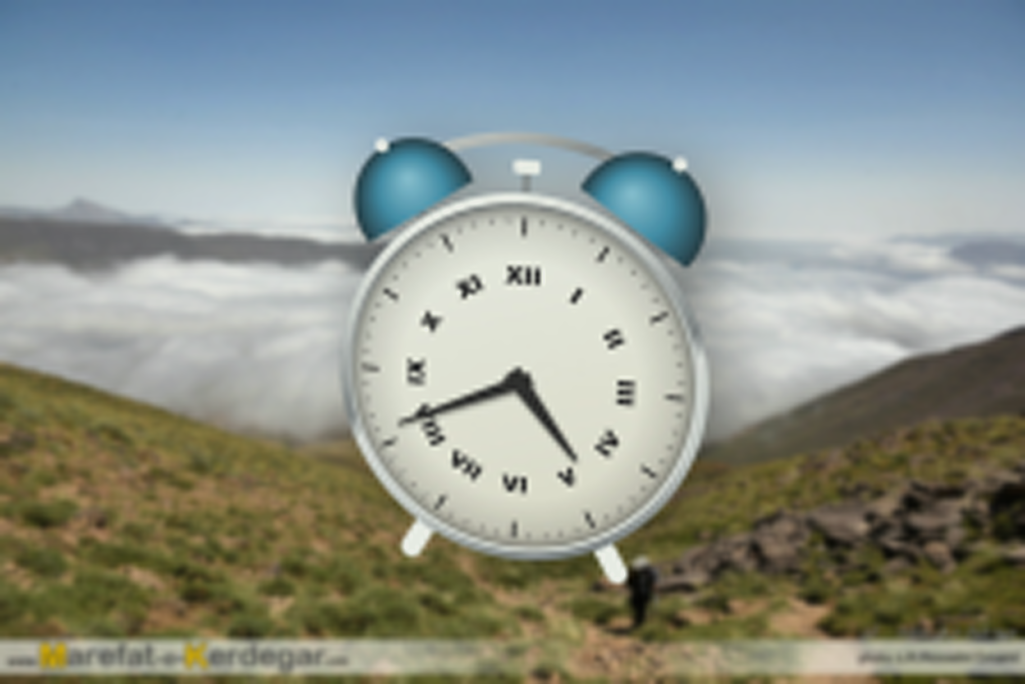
4:41
